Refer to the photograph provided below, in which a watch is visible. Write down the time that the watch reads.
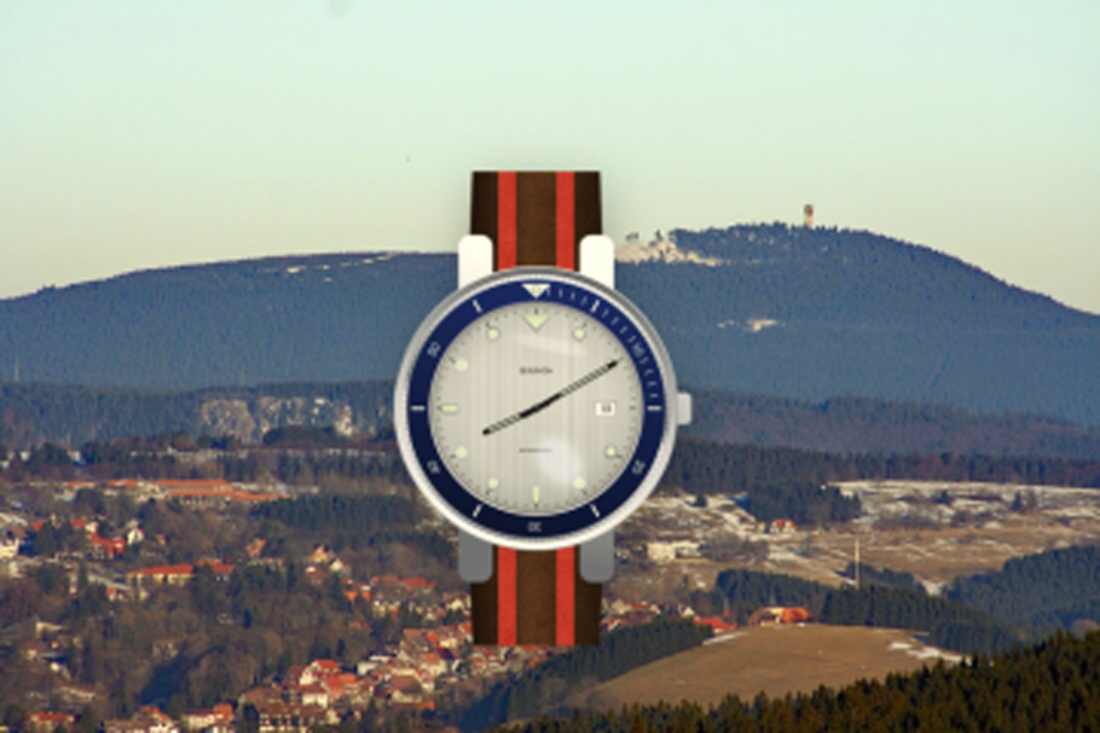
8:10
